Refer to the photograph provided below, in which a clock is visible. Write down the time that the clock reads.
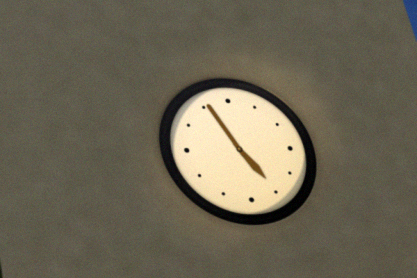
4:56
